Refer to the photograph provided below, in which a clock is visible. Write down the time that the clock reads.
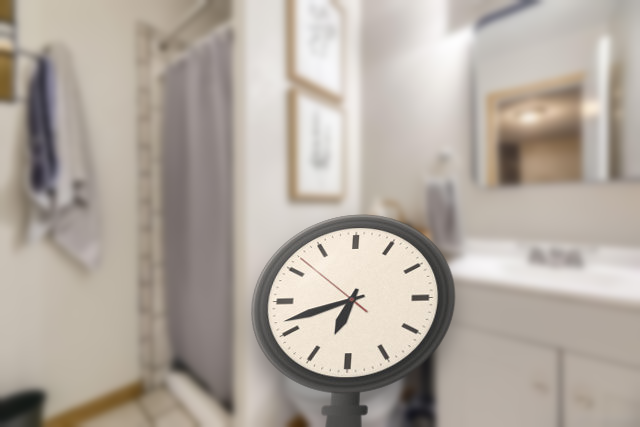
6:41:52
